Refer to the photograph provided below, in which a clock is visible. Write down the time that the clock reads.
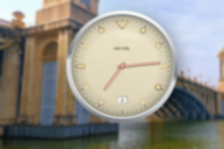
7:14
